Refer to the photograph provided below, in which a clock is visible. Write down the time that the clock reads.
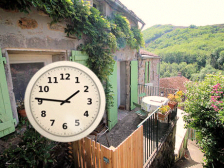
1:46
